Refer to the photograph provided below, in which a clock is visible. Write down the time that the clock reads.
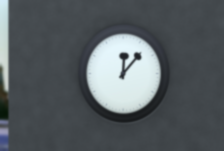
12:07
